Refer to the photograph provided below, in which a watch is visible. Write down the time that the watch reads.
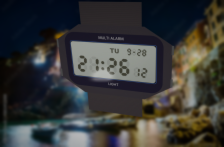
21:26:12
